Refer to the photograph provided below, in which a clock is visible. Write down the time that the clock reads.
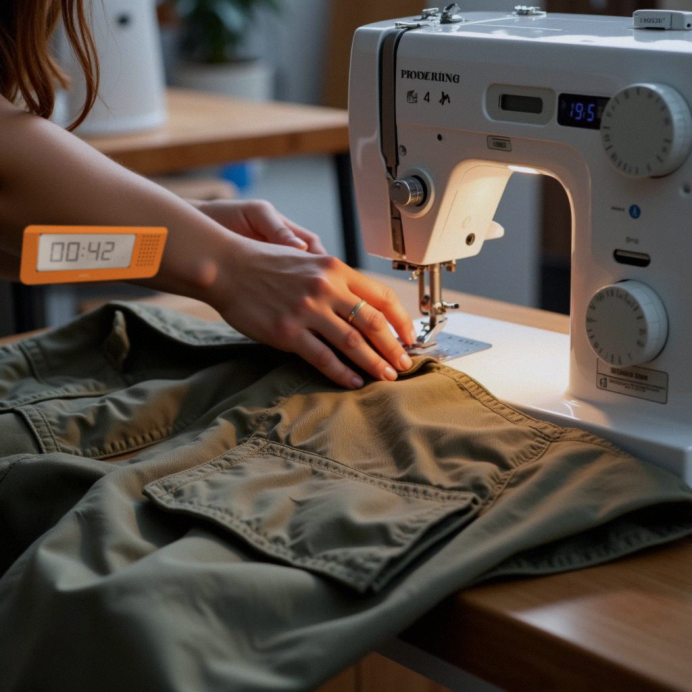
0:42
